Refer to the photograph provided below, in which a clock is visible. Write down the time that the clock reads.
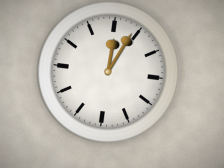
12:04
